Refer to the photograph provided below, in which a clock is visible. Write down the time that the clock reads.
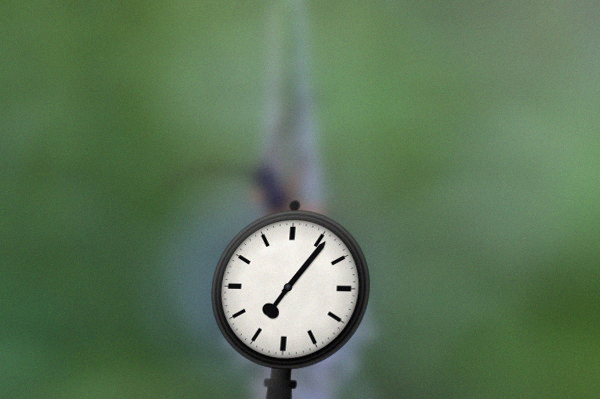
7:06
